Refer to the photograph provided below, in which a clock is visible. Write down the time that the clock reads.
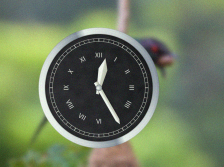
12:25
